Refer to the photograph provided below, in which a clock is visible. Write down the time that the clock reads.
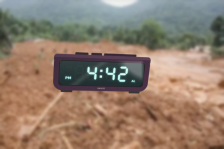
4:42
